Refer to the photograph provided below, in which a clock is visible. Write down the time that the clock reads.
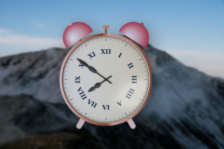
7:51
